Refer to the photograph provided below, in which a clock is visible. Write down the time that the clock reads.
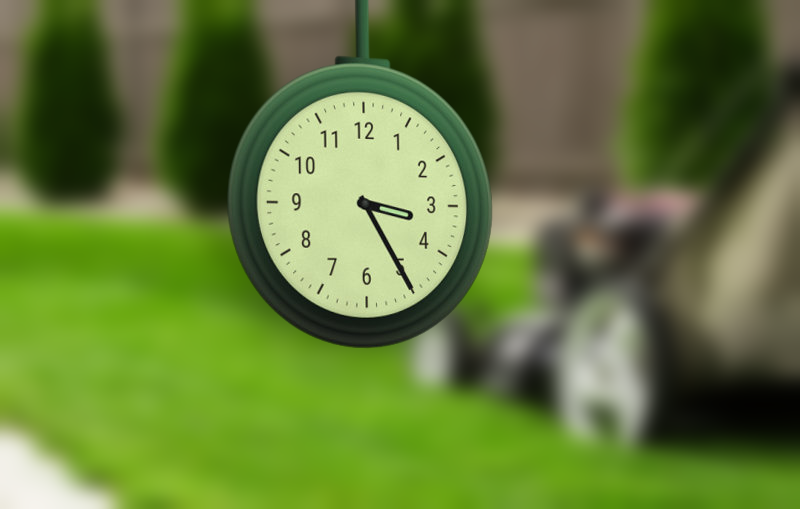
3:25
